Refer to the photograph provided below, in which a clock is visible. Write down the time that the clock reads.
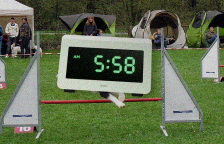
5:58
